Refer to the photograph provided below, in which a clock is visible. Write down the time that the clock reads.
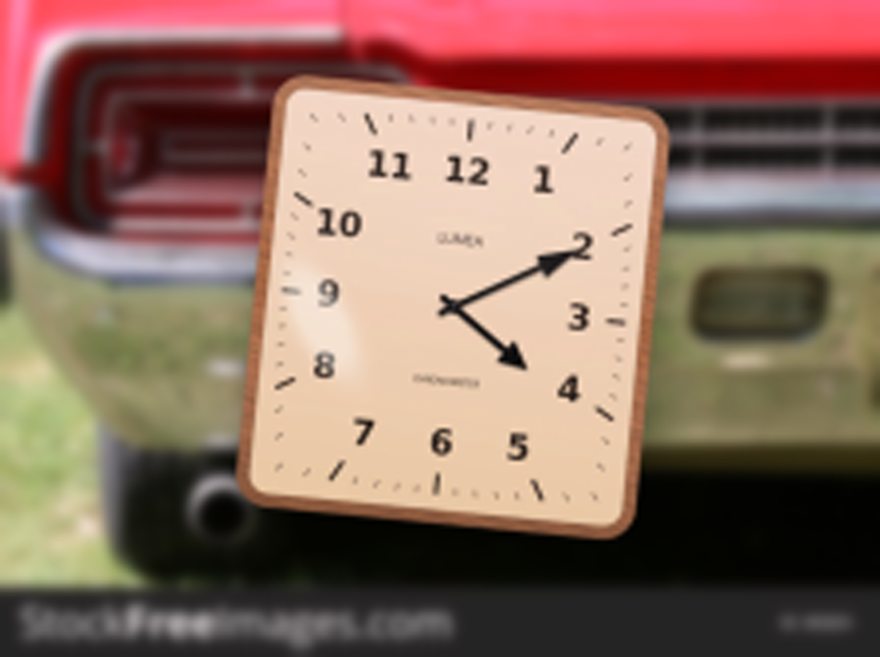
4:10
